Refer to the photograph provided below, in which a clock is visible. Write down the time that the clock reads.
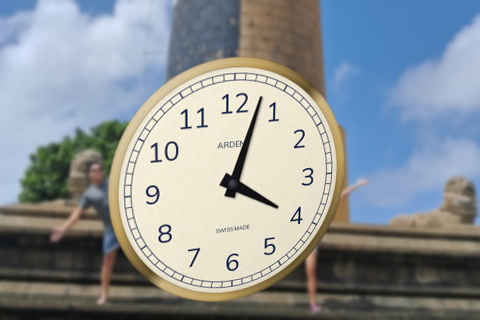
4:03
